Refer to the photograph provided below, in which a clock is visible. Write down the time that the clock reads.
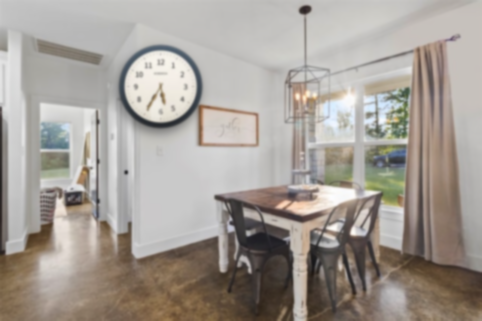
5:35
